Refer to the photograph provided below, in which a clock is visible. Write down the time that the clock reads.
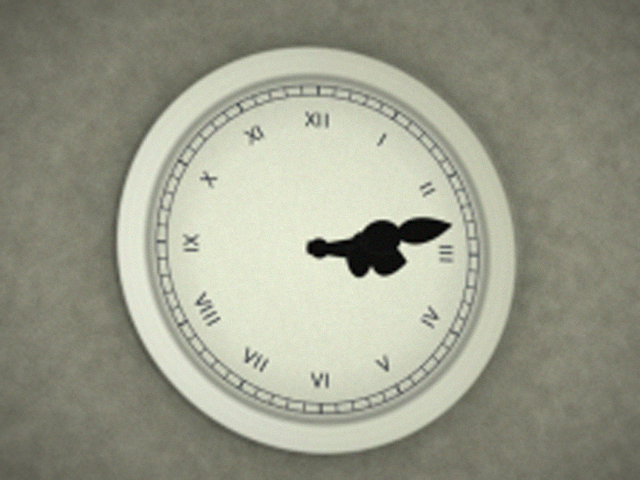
3:13
